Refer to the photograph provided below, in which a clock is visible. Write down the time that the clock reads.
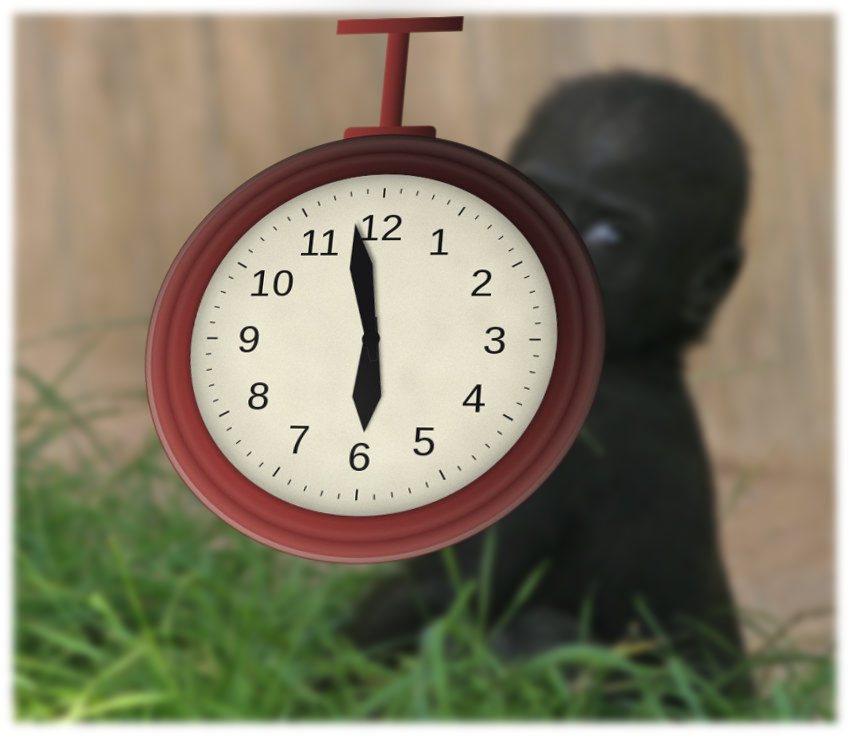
5:58
